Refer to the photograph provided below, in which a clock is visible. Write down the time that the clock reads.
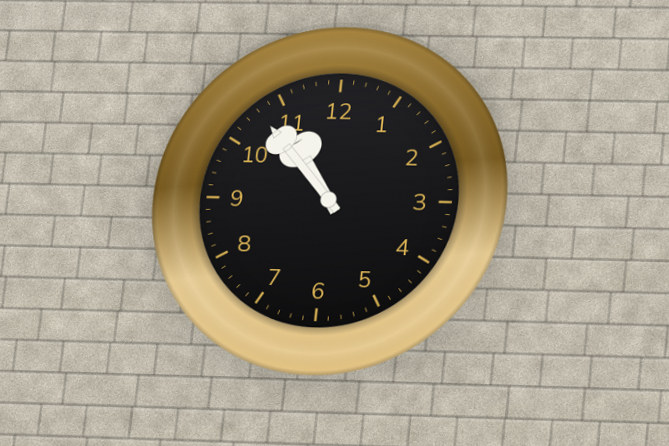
10:53
